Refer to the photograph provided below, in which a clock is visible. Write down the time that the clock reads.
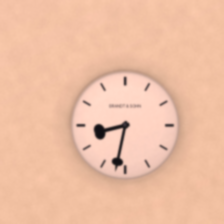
8:32
